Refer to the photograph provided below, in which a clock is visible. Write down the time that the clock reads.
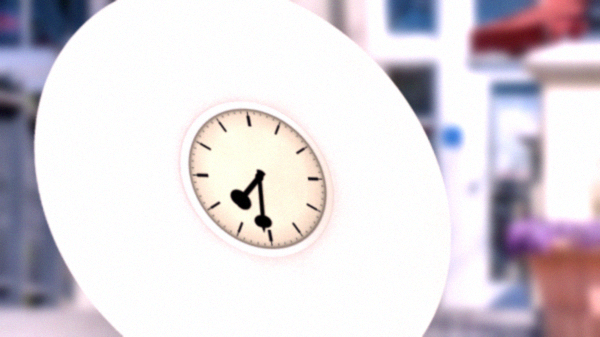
7:31
